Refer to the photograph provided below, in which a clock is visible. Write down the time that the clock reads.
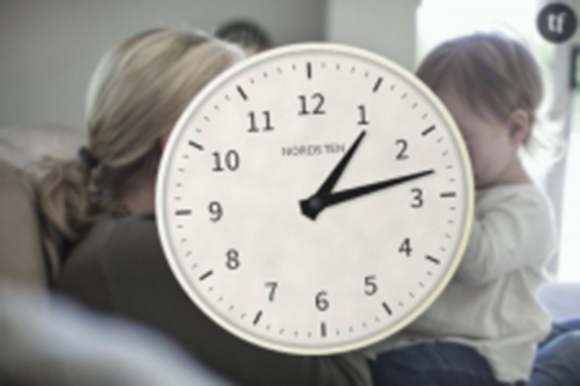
1:13
